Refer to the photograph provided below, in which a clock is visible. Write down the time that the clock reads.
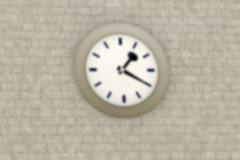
1:20
